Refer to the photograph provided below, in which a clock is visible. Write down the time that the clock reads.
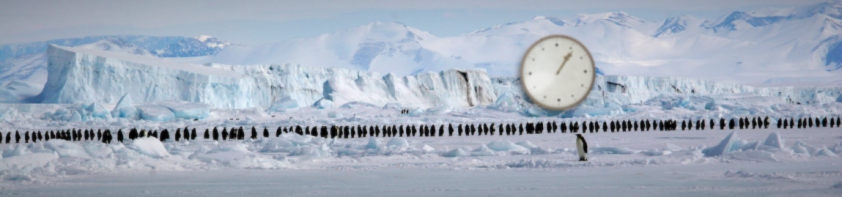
1:06
